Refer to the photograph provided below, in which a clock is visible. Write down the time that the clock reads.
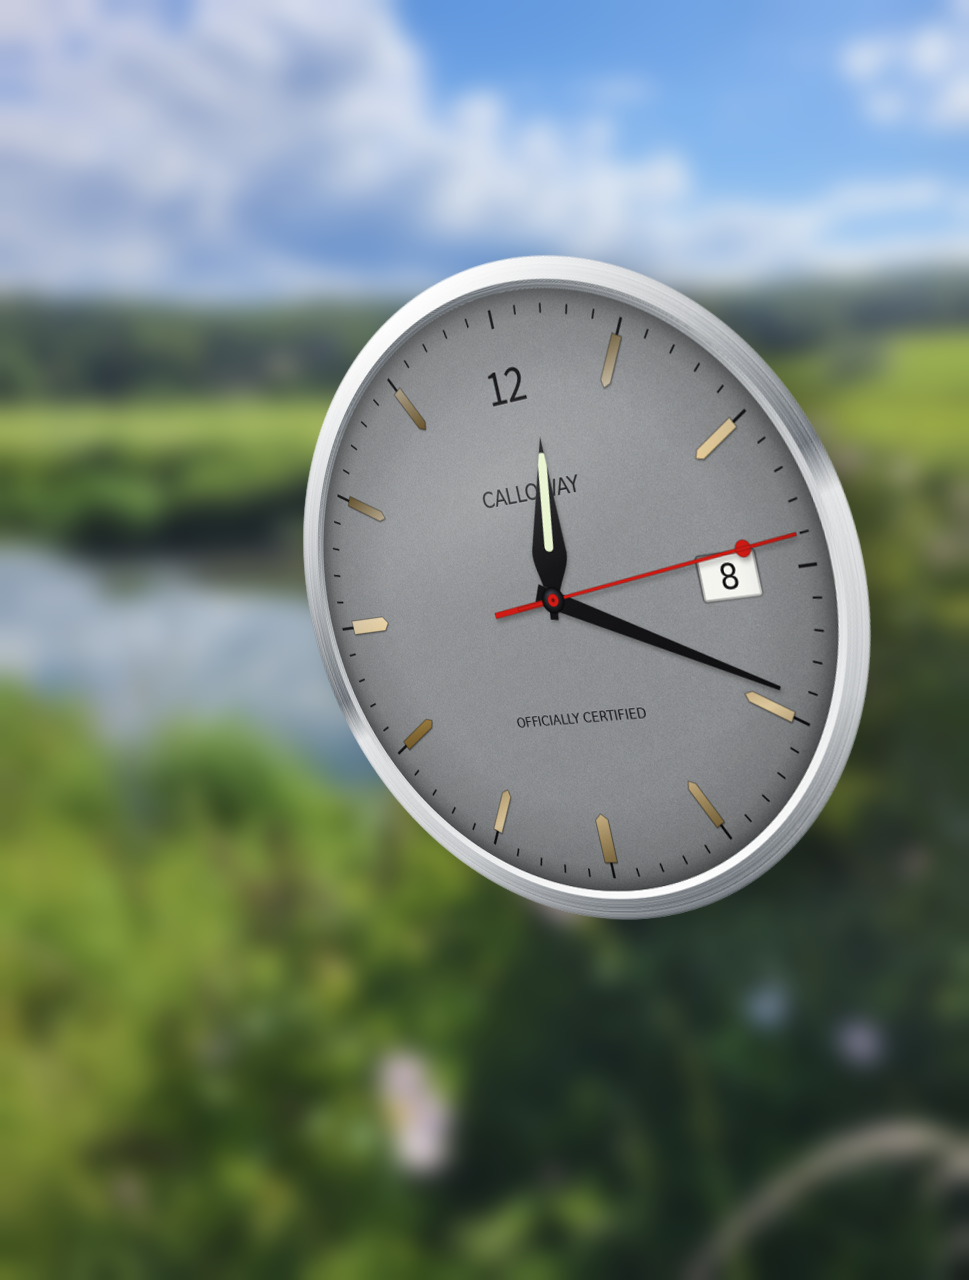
12:19:14
